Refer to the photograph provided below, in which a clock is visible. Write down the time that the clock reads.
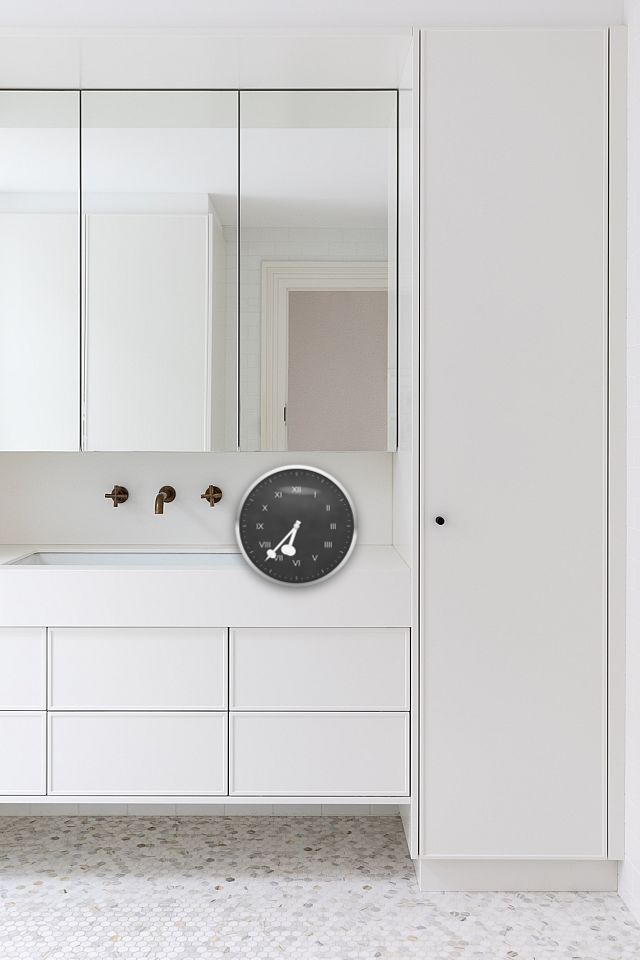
6:37
